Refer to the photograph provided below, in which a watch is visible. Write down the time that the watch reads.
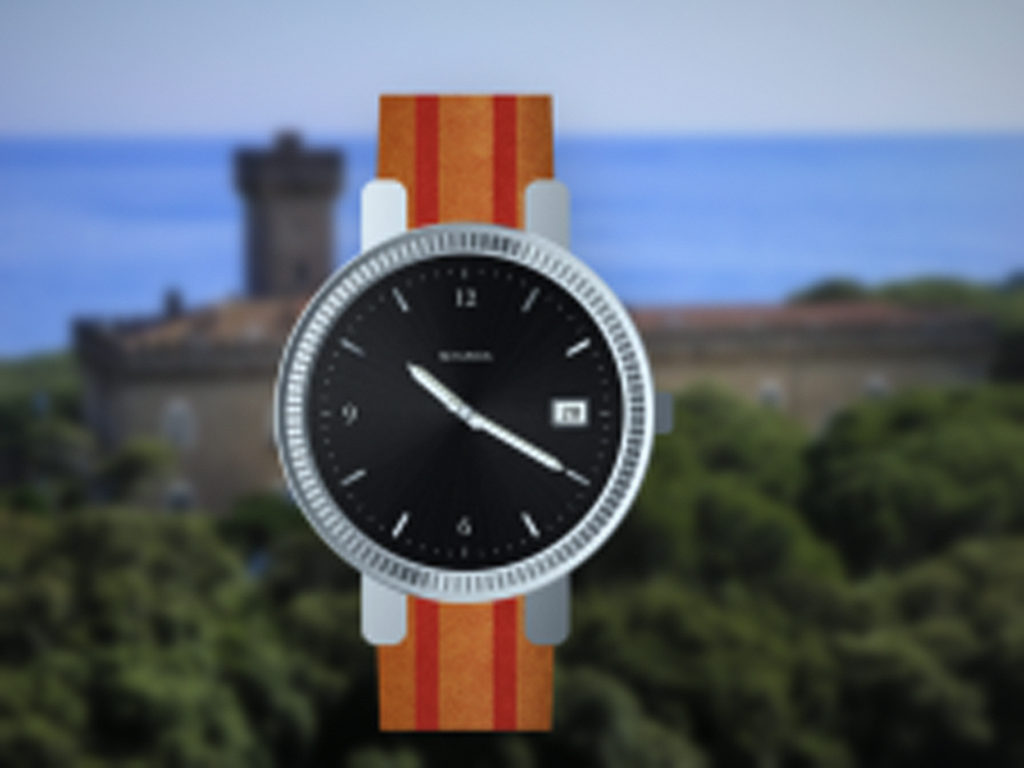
10:20
